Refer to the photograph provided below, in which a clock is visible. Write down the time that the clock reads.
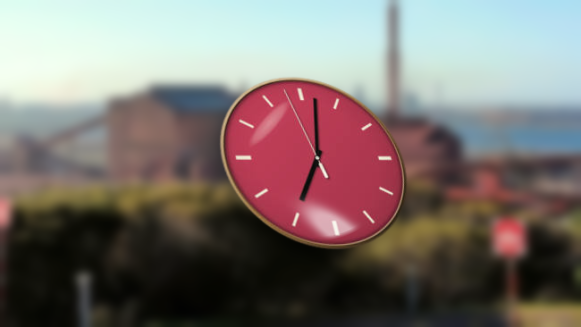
7:01:58
